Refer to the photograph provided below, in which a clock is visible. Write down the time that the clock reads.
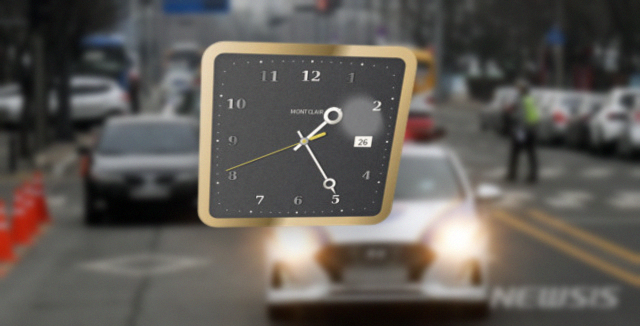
1:24:41
